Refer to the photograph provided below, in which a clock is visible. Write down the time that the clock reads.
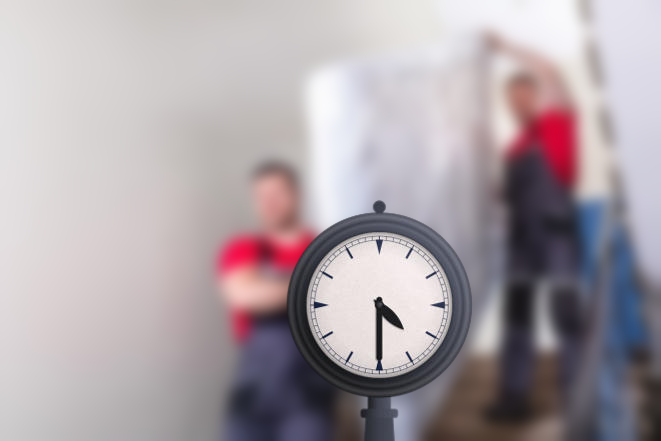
4:30
